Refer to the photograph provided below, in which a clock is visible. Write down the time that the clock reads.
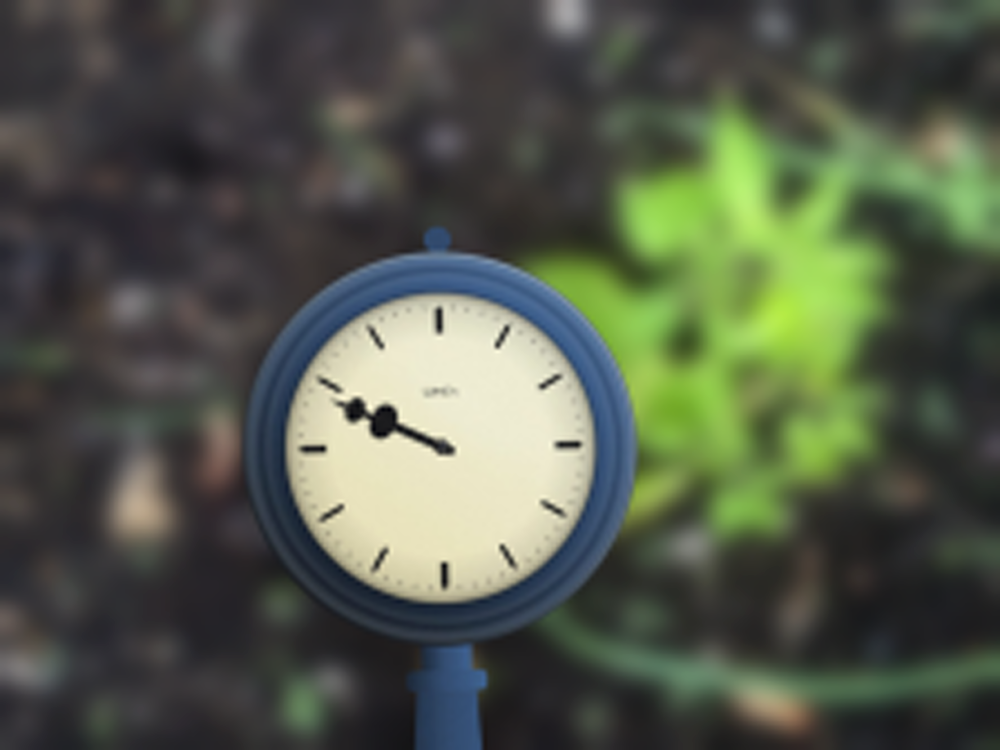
9:49
